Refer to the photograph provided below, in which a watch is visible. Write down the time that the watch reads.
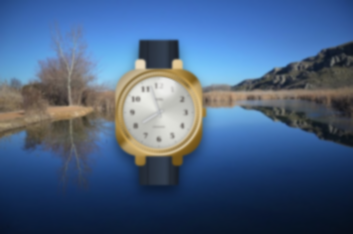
7:57
